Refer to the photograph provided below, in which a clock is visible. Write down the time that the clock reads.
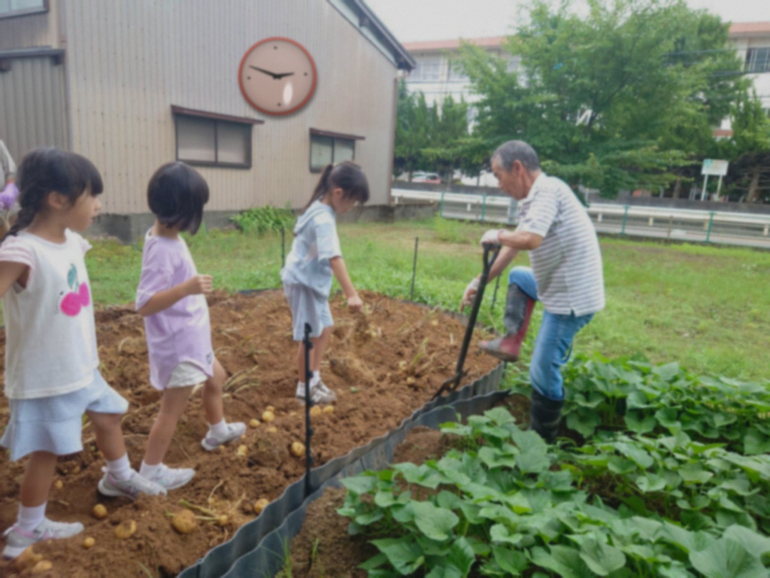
2:49
